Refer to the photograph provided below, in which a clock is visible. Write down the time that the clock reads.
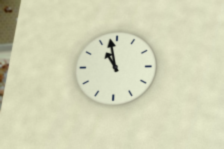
10:58
